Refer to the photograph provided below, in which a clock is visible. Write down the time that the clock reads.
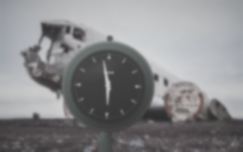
5:58
